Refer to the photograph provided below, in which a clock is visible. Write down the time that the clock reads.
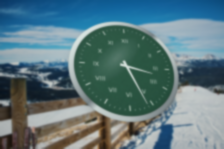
3:26
